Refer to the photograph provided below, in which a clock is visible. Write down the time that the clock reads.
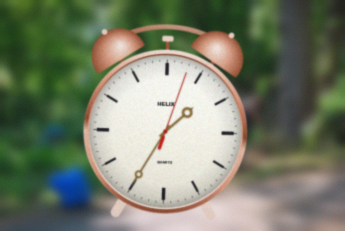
1:35:03
